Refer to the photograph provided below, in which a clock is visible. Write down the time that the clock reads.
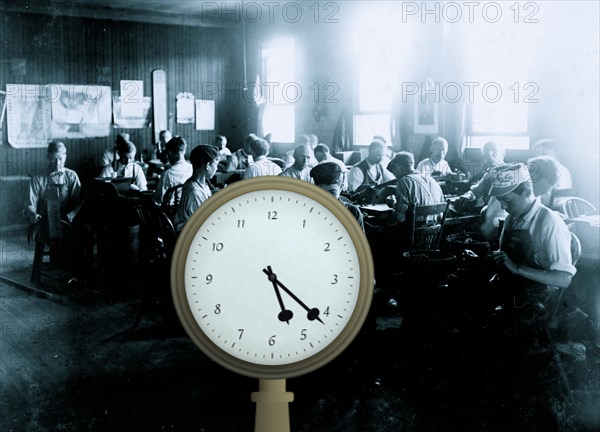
5:22
